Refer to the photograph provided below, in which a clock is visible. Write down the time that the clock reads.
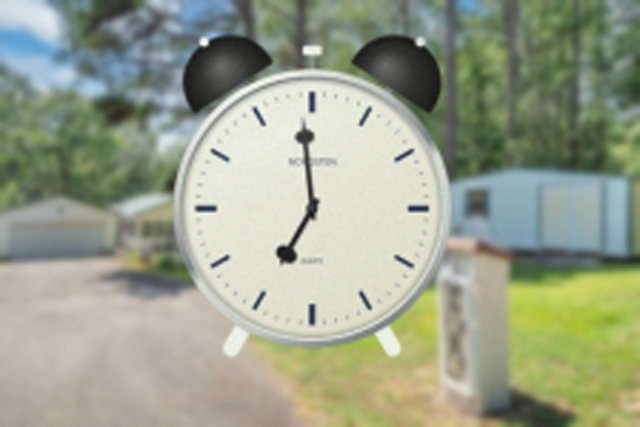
6:59
